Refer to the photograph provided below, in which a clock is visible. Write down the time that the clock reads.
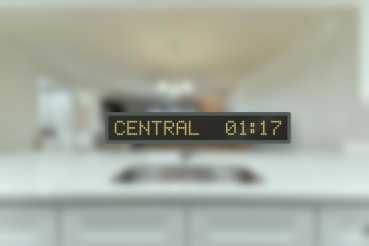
1:17
